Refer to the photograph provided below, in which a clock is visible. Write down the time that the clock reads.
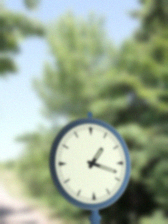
1:18
